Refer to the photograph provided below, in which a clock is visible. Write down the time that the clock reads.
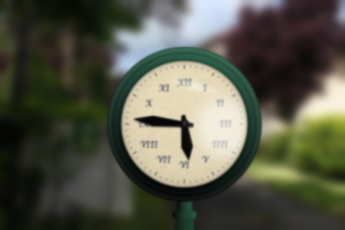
5:46
